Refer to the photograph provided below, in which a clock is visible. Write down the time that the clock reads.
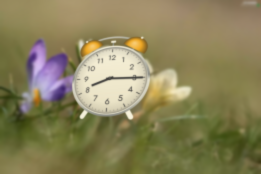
8:15
